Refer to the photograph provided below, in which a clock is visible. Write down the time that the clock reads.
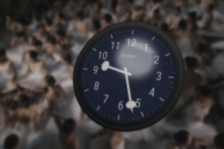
9:27
